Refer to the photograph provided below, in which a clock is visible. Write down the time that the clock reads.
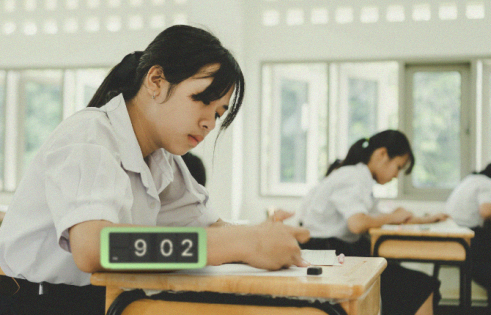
9:02
